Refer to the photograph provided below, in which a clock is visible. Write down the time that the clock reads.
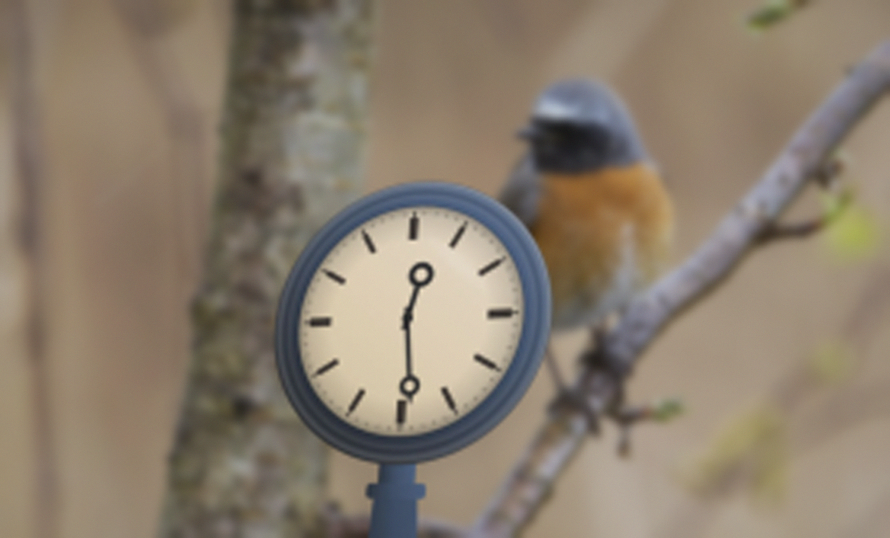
12:29
